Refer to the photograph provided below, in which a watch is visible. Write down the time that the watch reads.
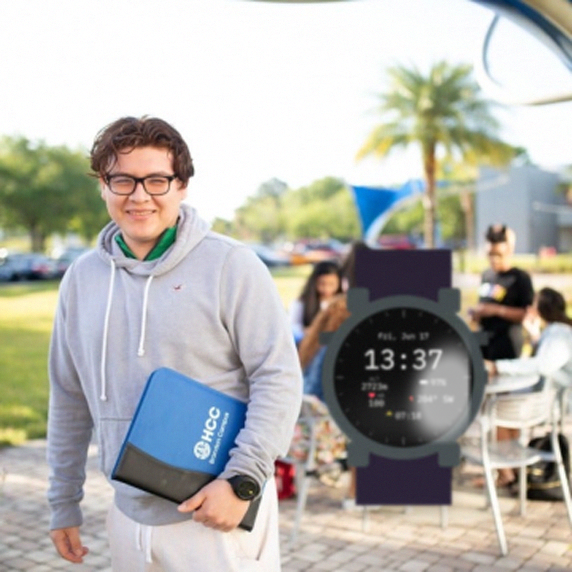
13:37
